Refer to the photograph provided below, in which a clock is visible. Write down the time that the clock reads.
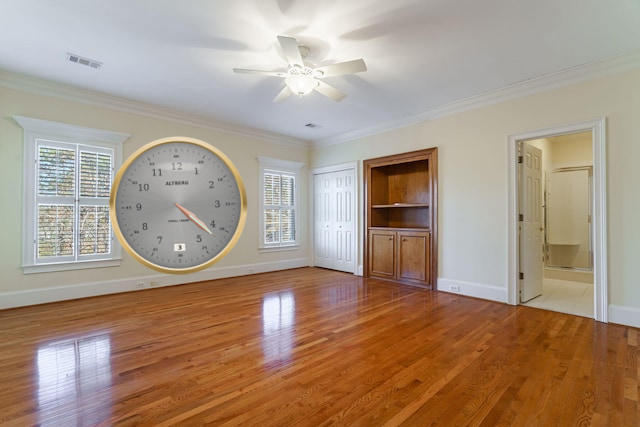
4:22
